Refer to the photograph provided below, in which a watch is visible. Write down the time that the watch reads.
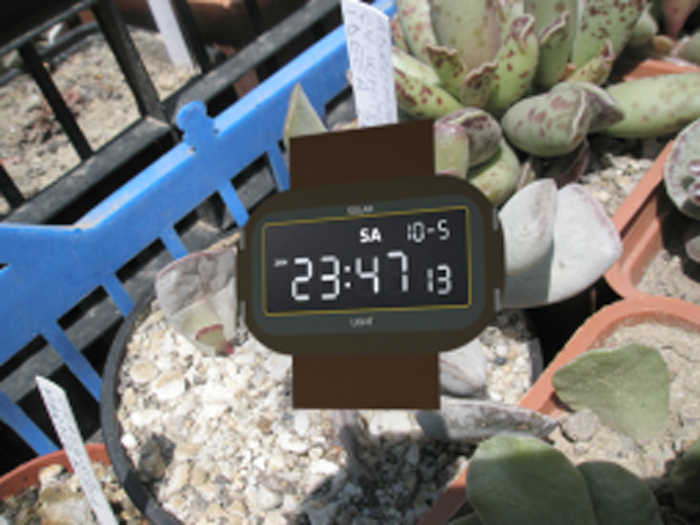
23:47:13
